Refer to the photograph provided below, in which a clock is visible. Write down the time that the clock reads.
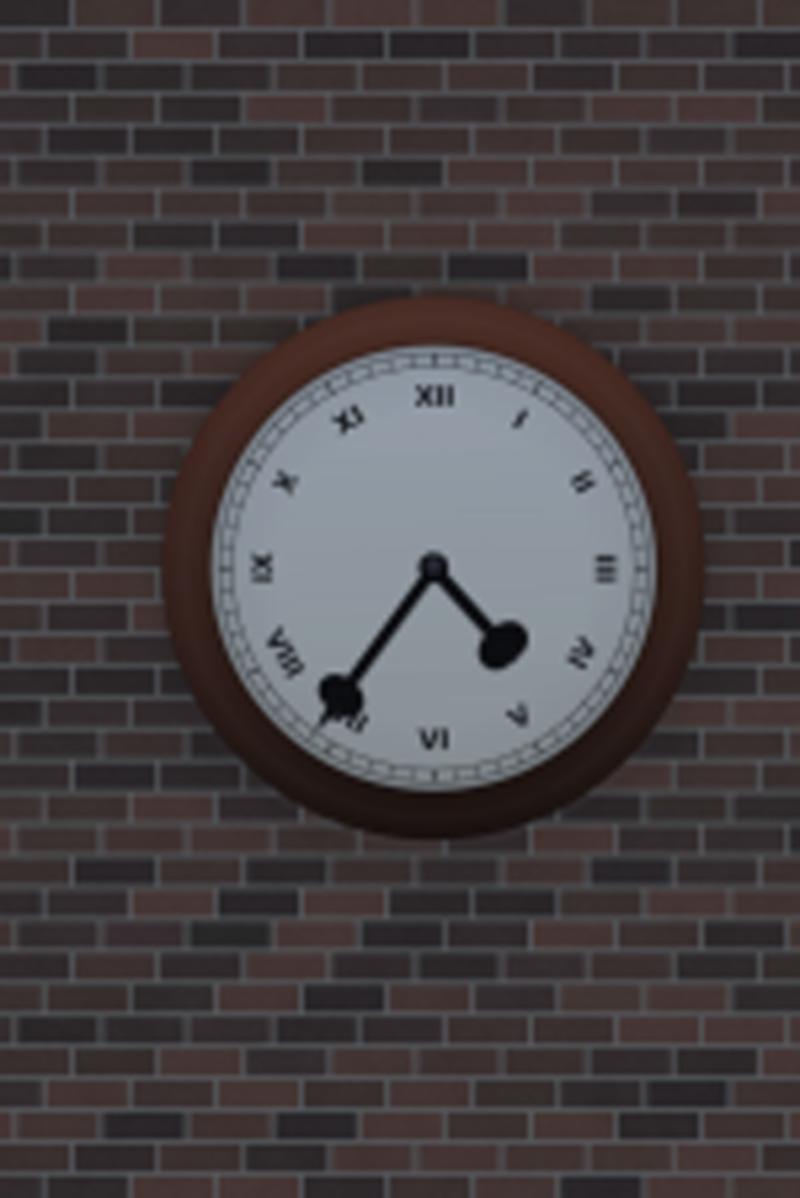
4:36
